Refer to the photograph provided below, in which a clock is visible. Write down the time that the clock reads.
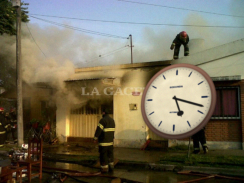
5:18
